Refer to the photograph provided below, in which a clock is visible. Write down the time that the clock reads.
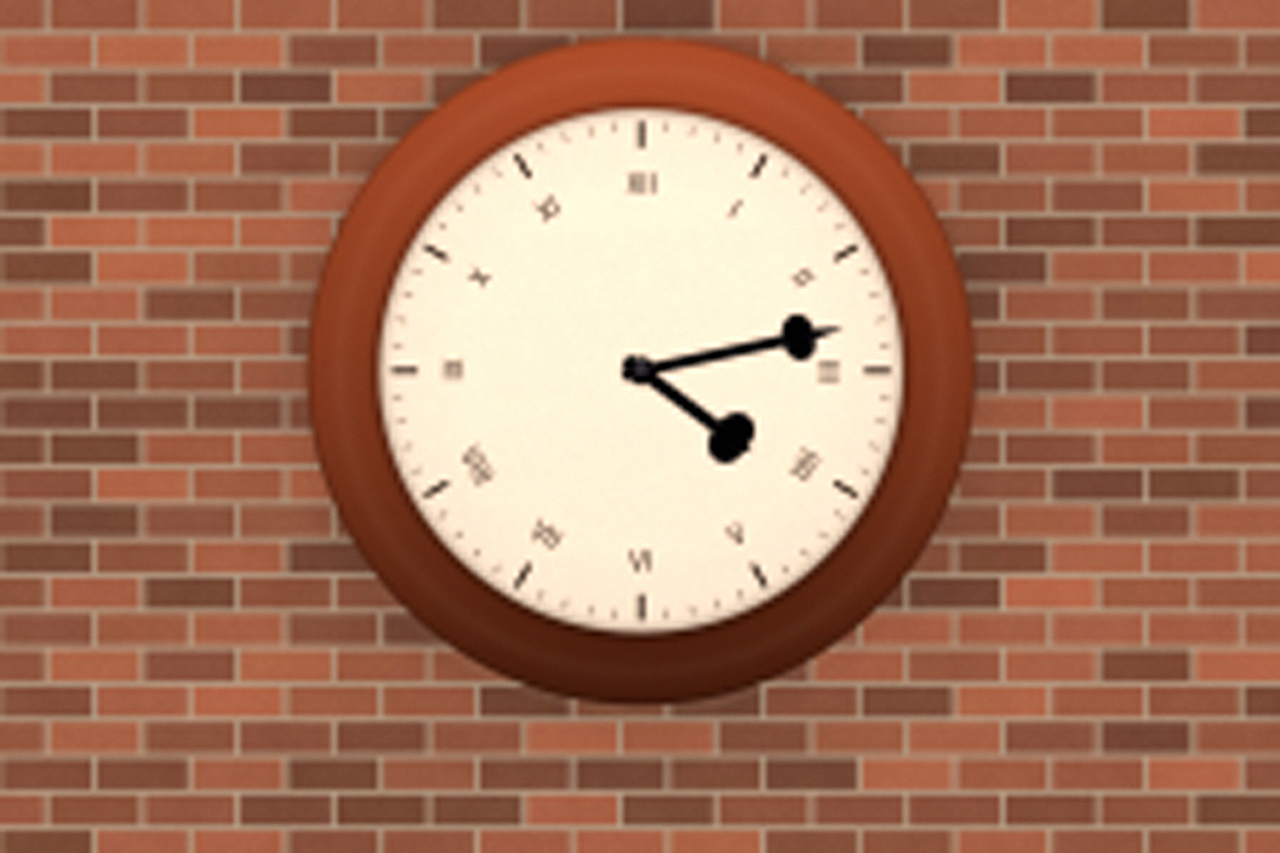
4:13
